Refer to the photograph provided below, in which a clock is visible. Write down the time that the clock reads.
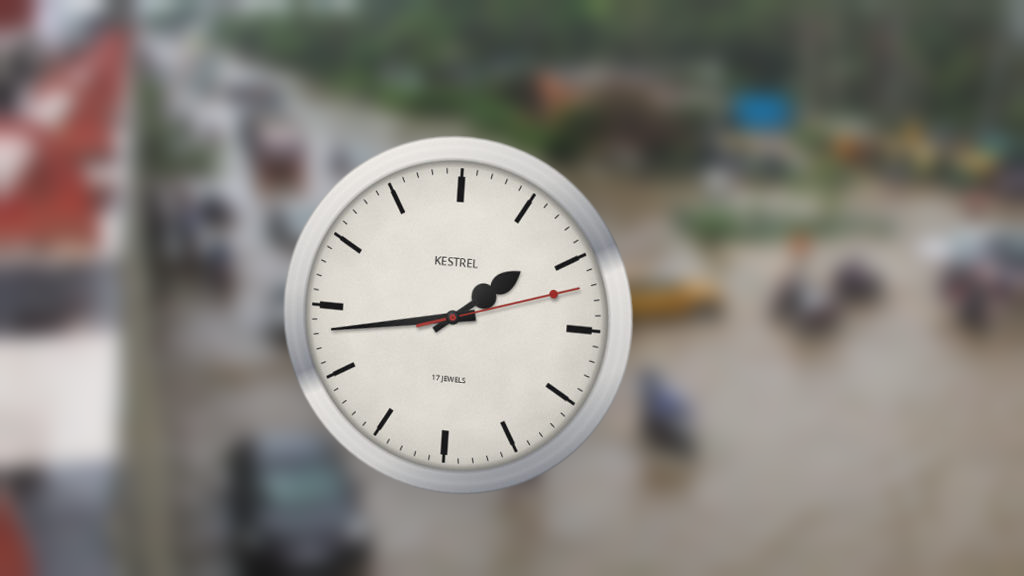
1:43:12
